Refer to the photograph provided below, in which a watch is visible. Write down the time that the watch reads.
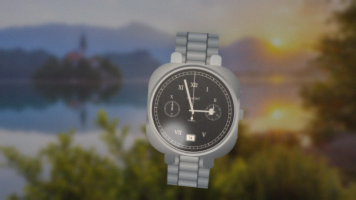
2:57
